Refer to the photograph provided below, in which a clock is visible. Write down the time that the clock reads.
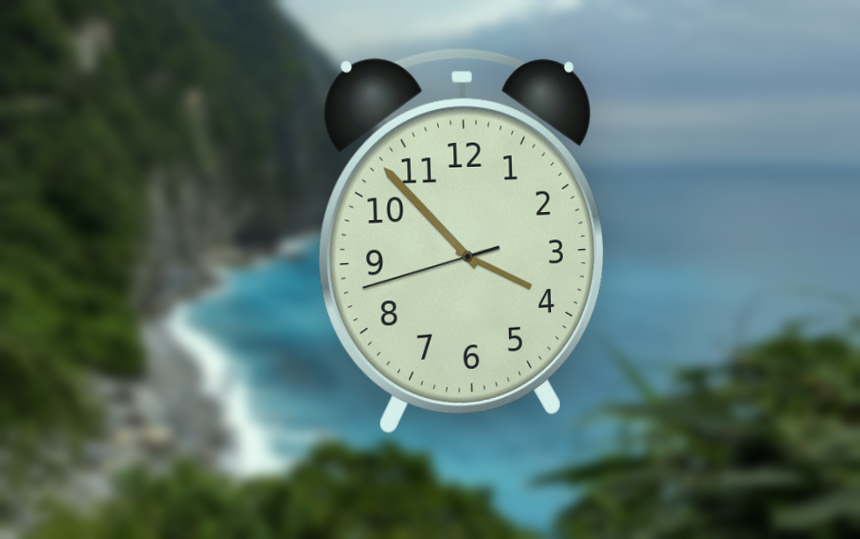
3:52:43
